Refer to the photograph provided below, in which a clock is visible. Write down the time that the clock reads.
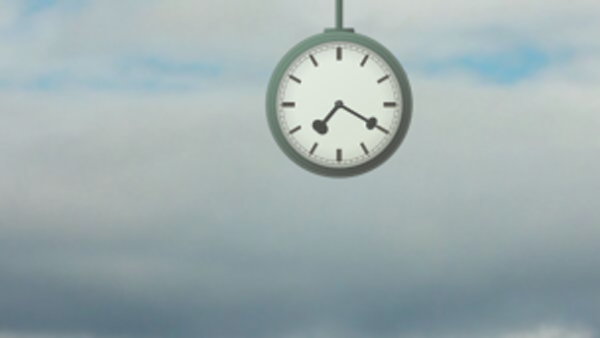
7:20
